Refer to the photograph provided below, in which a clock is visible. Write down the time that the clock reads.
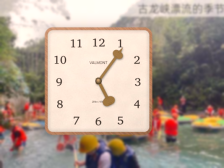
5:06
